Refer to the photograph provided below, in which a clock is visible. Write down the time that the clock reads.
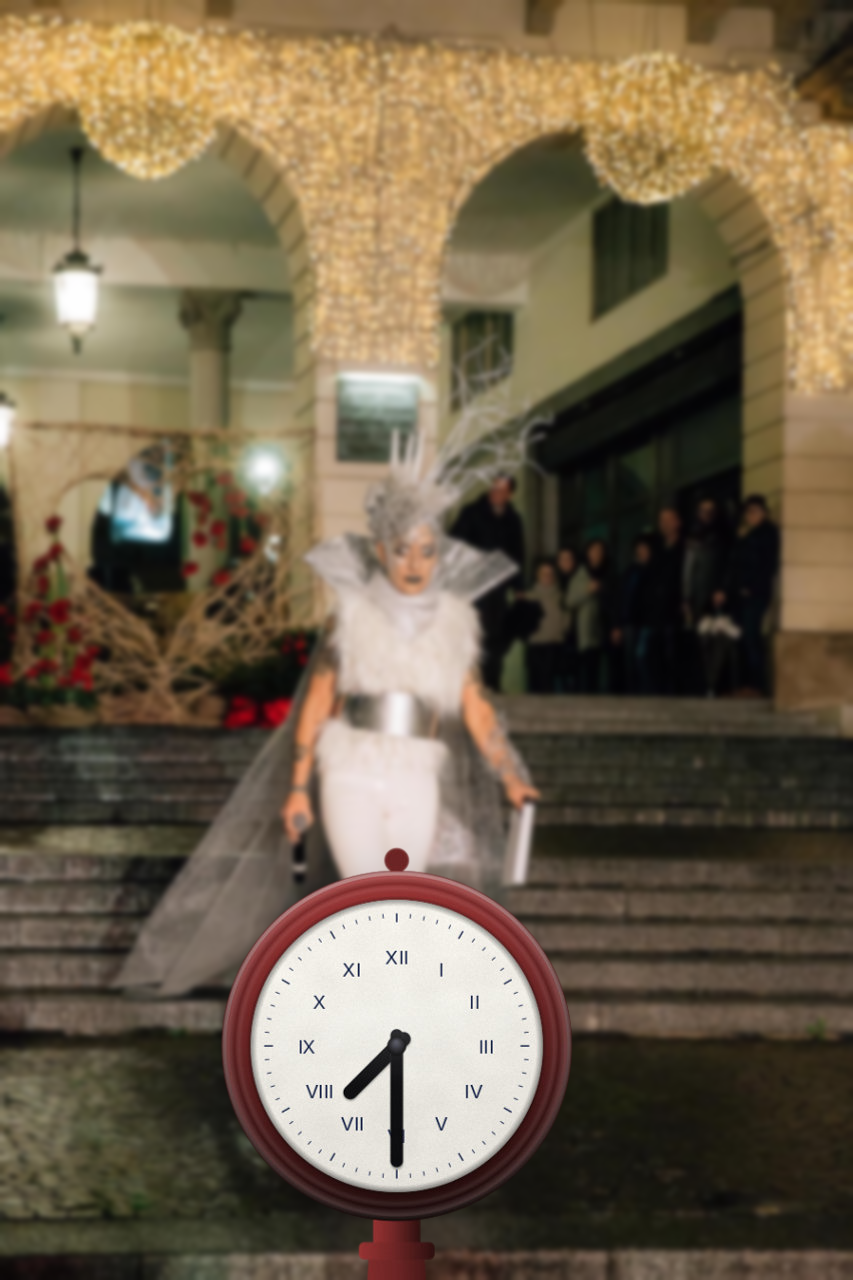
7:30
